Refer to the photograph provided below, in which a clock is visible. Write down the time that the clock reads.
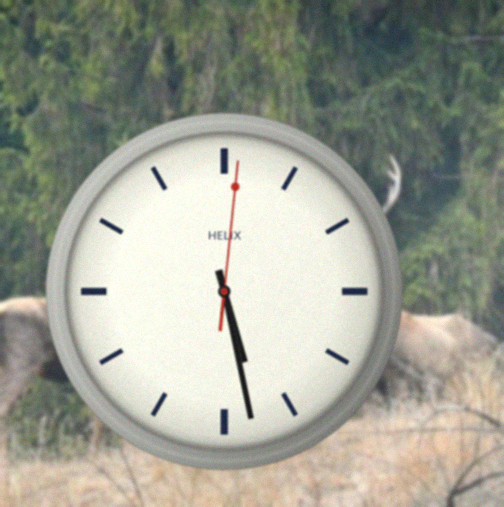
5:28:01
